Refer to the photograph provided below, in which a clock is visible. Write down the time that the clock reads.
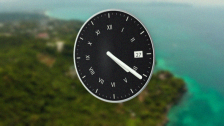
4:21
